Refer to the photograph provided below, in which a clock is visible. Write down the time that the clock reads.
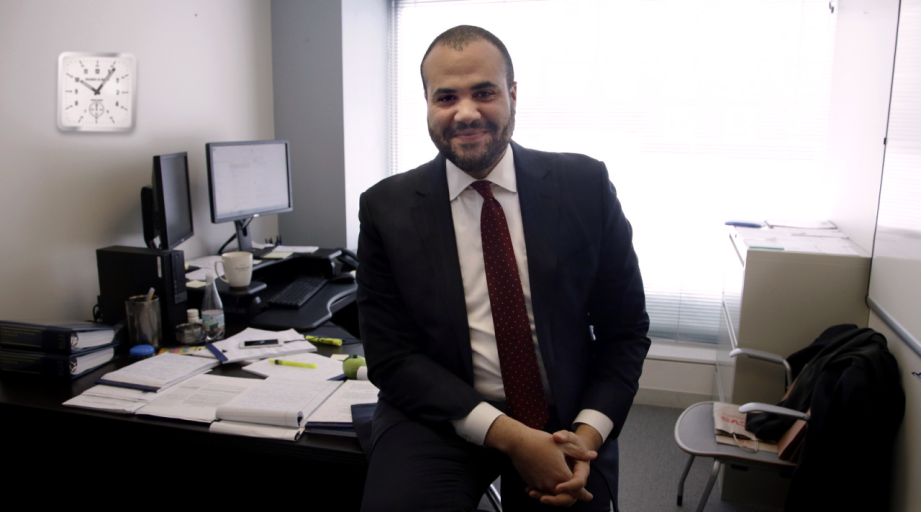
10:06
